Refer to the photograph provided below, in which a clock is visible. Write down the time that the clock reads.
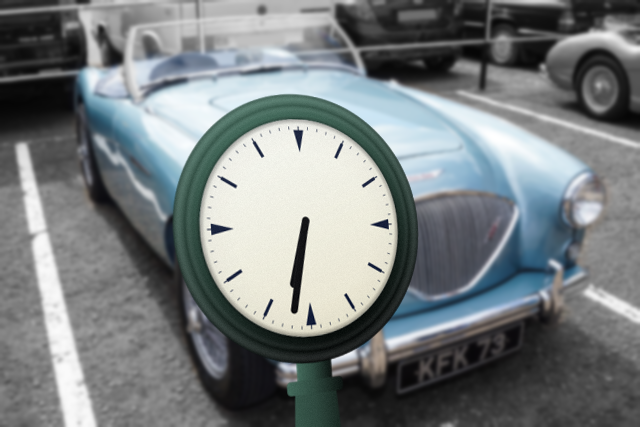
6:32
